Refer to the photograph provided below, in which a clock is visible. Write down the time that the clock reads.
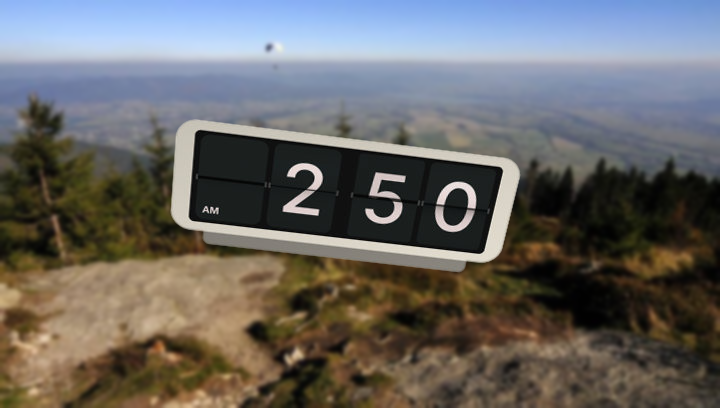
2:50
